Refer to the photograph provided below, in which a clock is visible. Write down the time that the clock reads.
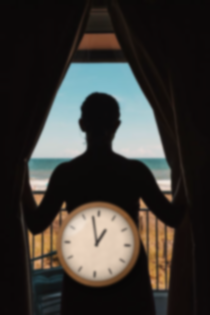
12:58
